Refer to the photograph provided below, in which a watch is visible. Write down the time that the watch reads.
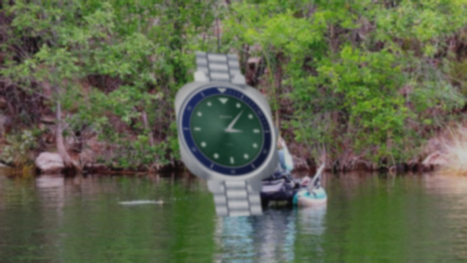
3:07
